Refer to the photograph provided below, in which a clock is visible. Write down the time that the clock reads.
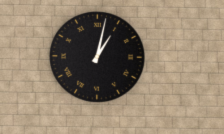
1:02
